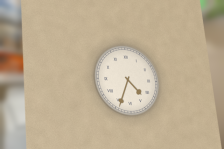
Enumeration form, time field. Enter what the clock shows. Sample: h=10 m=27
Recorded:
h=4 m=34
